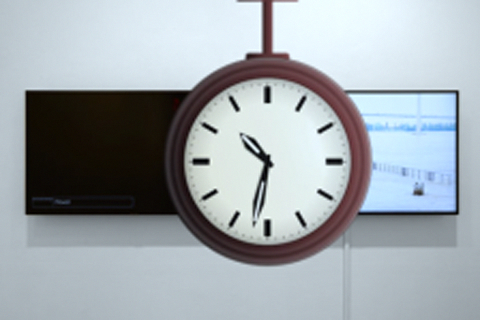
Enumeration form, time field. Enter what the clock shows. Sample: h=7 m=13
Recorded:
h=10 m=32
